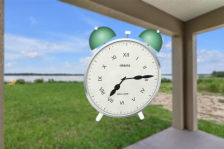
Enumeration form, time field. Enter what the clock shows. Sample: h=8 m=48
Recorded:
h=7 m=14
